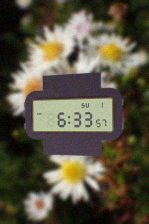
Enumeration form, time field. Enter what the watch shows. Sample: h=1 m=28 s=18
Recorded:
h=6 m=33 s=57
